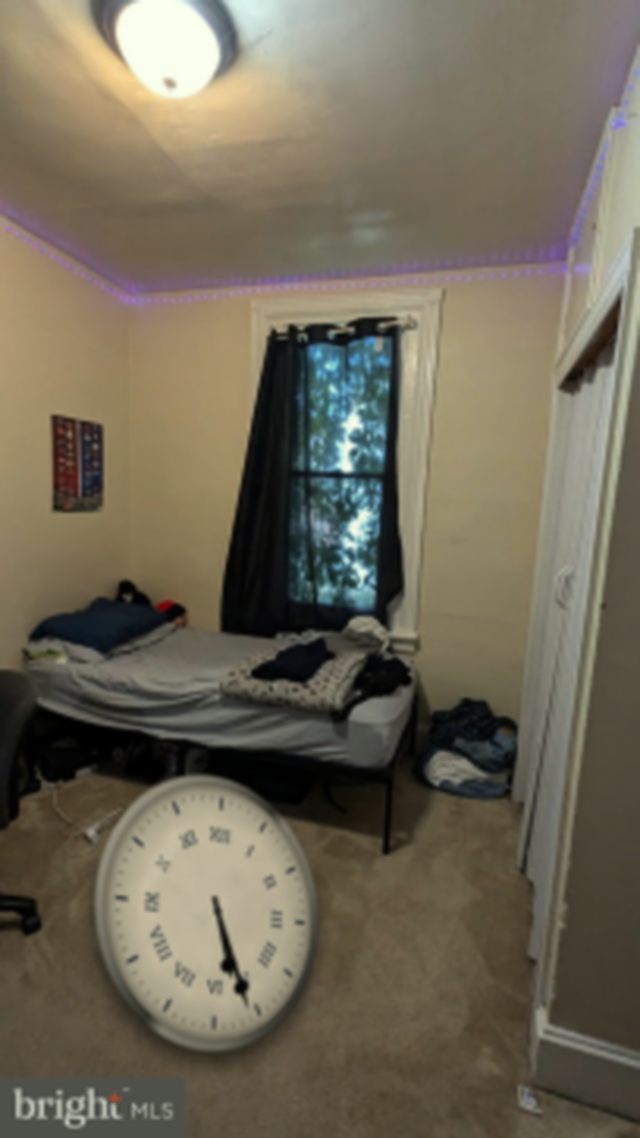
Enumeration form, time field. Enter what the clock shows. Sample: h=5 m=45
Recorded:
h=5 m=26
